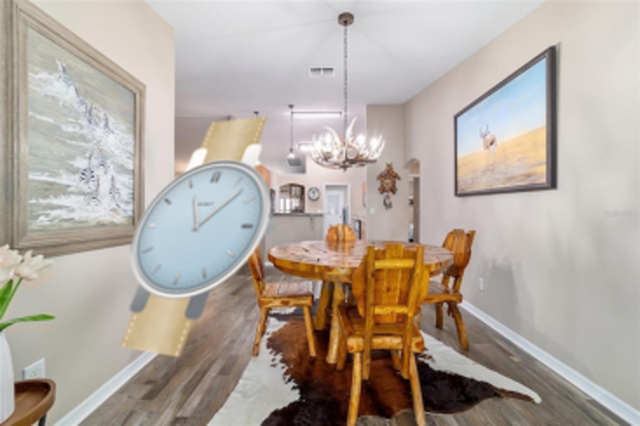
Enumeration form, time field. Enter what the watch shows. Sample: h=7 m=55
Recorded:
h=11 m=7
